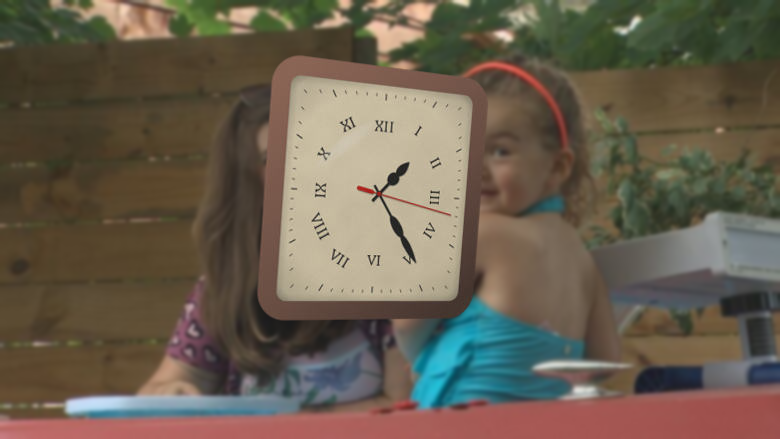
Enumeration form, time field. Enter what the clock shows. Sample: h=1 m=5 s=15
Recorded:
h=1 m=24 s=17
